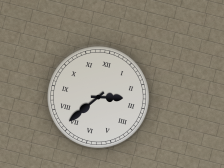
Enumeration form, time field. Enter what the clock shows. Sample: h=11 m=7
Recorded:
h=2 m=36
